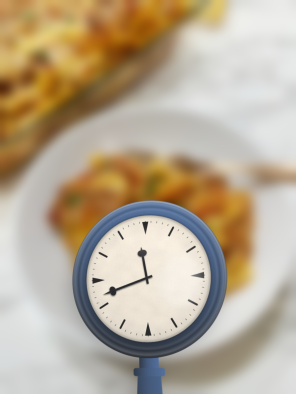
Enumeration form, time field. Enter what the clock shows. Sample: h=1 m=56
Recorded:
h=11 m=42
